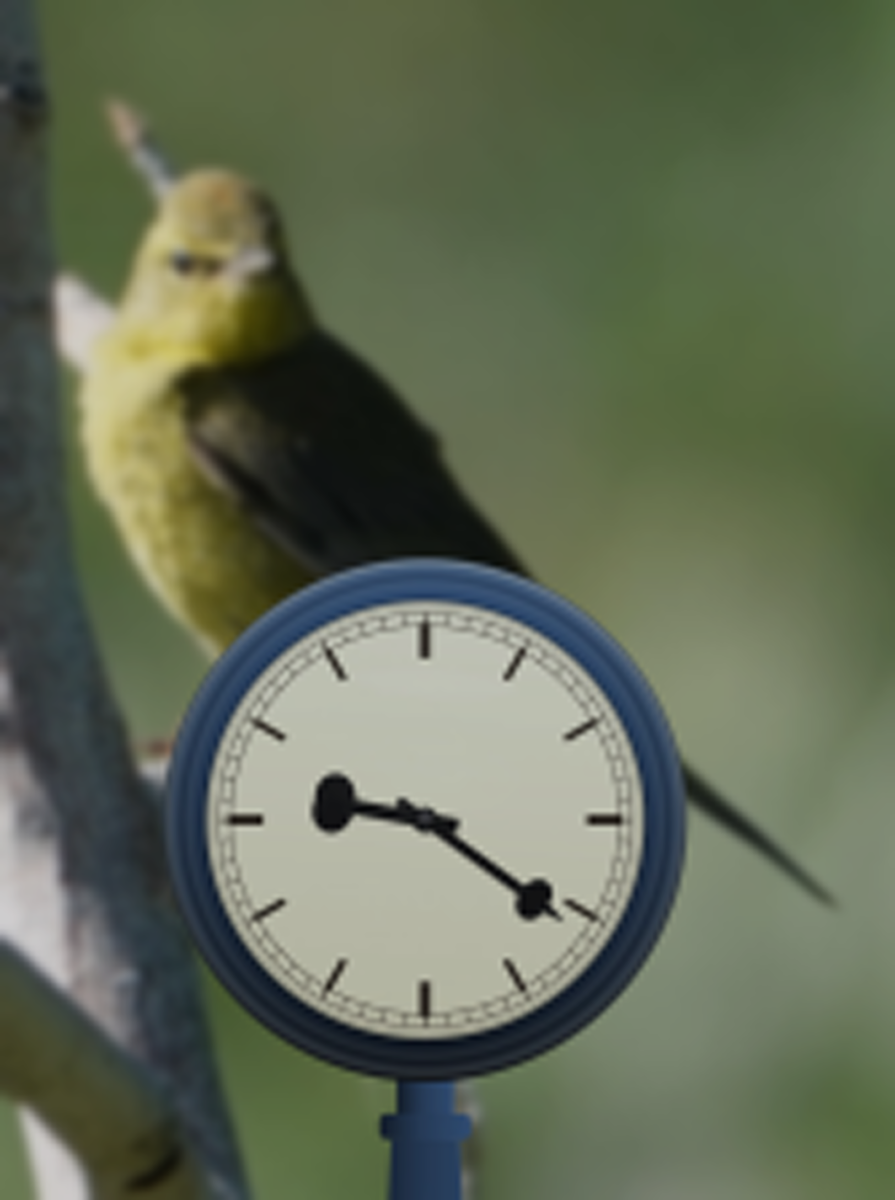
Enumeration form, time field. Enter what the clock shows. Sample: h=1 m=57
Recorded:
h=9 m=21
